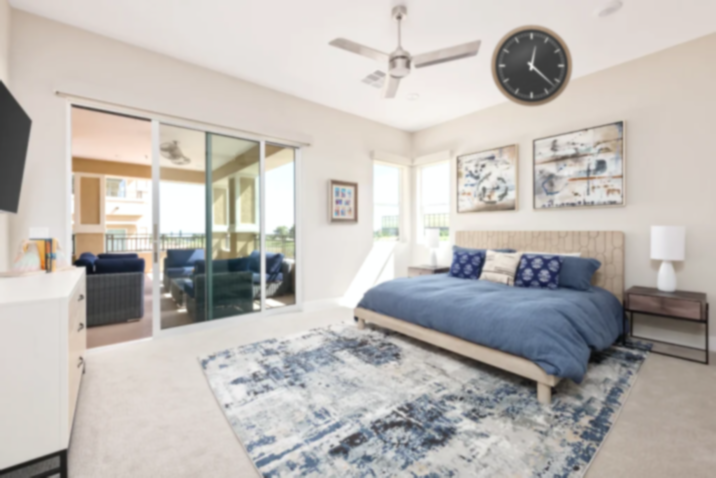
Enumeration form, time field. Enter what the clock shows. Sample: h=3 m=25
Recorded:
h=12 m=22
